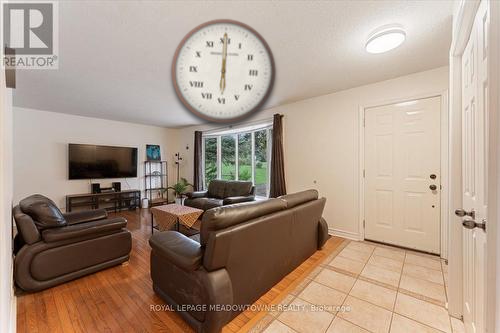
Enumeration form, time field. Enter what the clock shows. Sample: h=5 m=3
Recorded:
h=6 m=0
